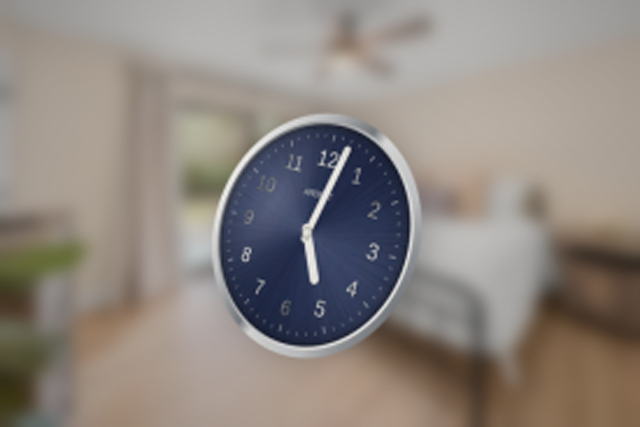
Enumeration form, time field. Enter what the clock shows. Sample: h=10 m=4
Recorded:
h=5 m=2
